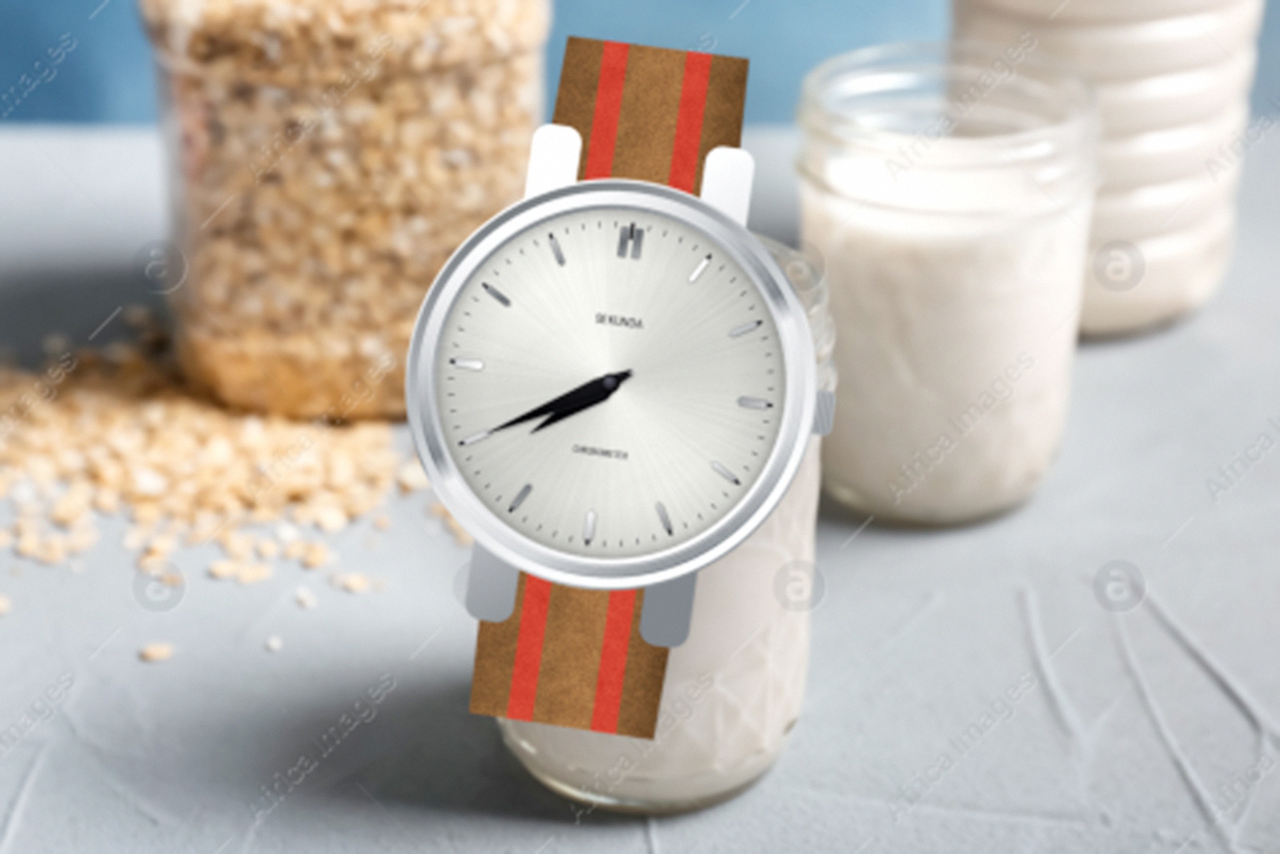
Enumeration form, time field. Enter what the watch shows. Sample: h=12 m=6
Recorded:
h=7 m=40
